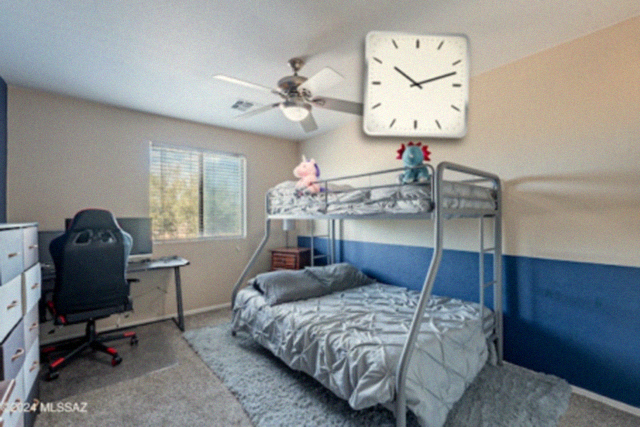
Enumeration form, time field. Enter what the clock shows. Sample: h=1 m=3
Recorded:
h=10 m=12
